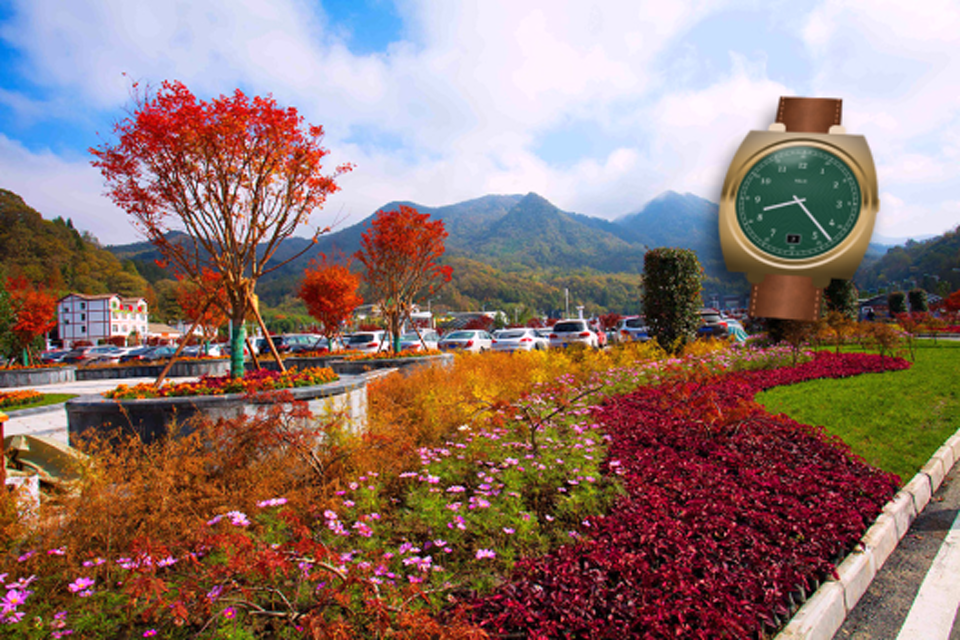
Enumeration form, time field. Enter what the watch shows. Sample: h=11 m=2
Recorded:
h=8 m=23
